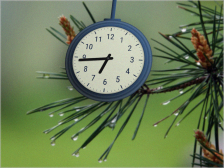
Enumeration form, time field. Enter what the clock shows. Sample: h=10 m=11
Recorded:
h=6 m=44
